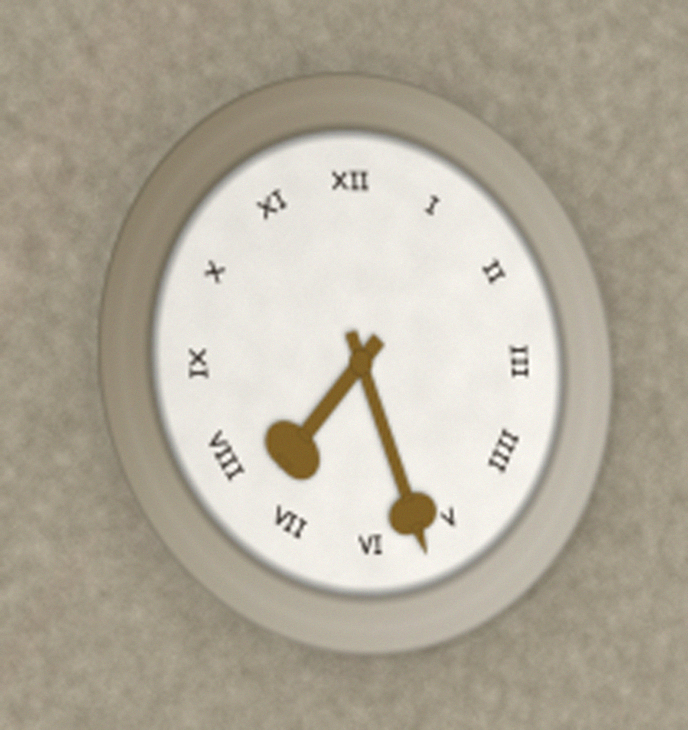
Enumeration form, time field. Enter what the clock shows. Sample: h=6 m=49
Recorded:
h=7 m=27
